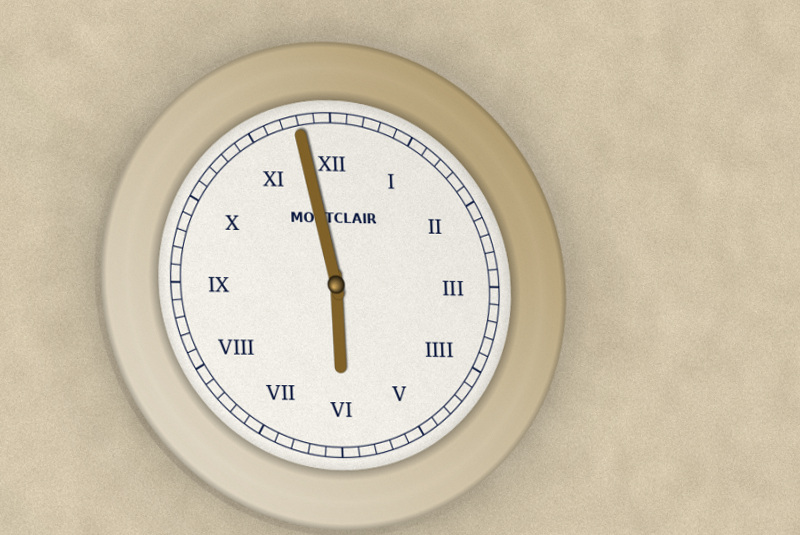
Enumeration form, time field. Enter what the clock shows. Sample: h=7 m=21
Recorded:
h=5 m=58
